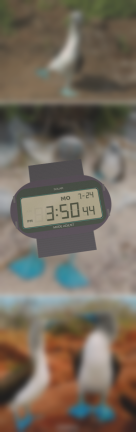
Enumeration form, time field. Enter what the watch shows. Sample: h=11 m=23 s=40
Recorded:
h=3 m=50 s=44
